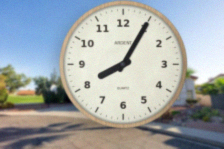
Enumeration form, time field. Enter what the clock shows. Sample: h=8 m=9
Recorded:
h=8 m=5
